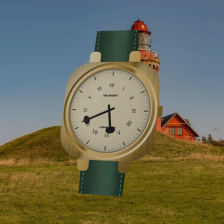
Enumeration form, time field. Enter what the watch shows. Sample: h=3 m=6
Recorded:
h=5 m=41
